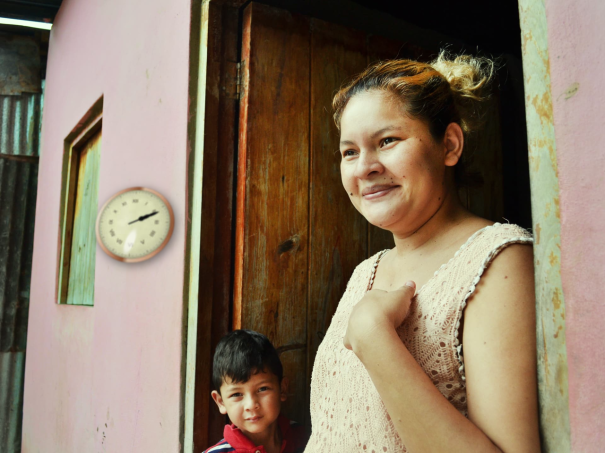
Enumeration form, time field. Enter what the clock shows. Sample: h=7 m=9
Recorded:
h=2 m=11
